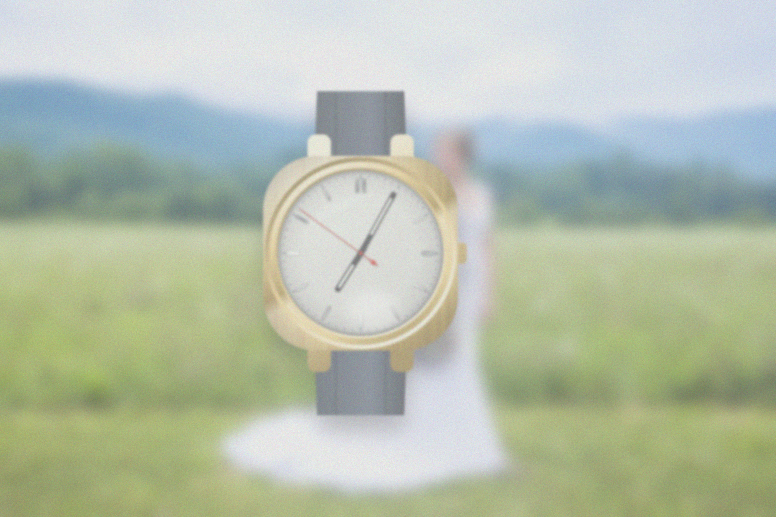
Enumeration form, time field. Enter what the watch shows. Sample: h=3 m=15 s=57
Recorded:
h=7 m=4 s=51
